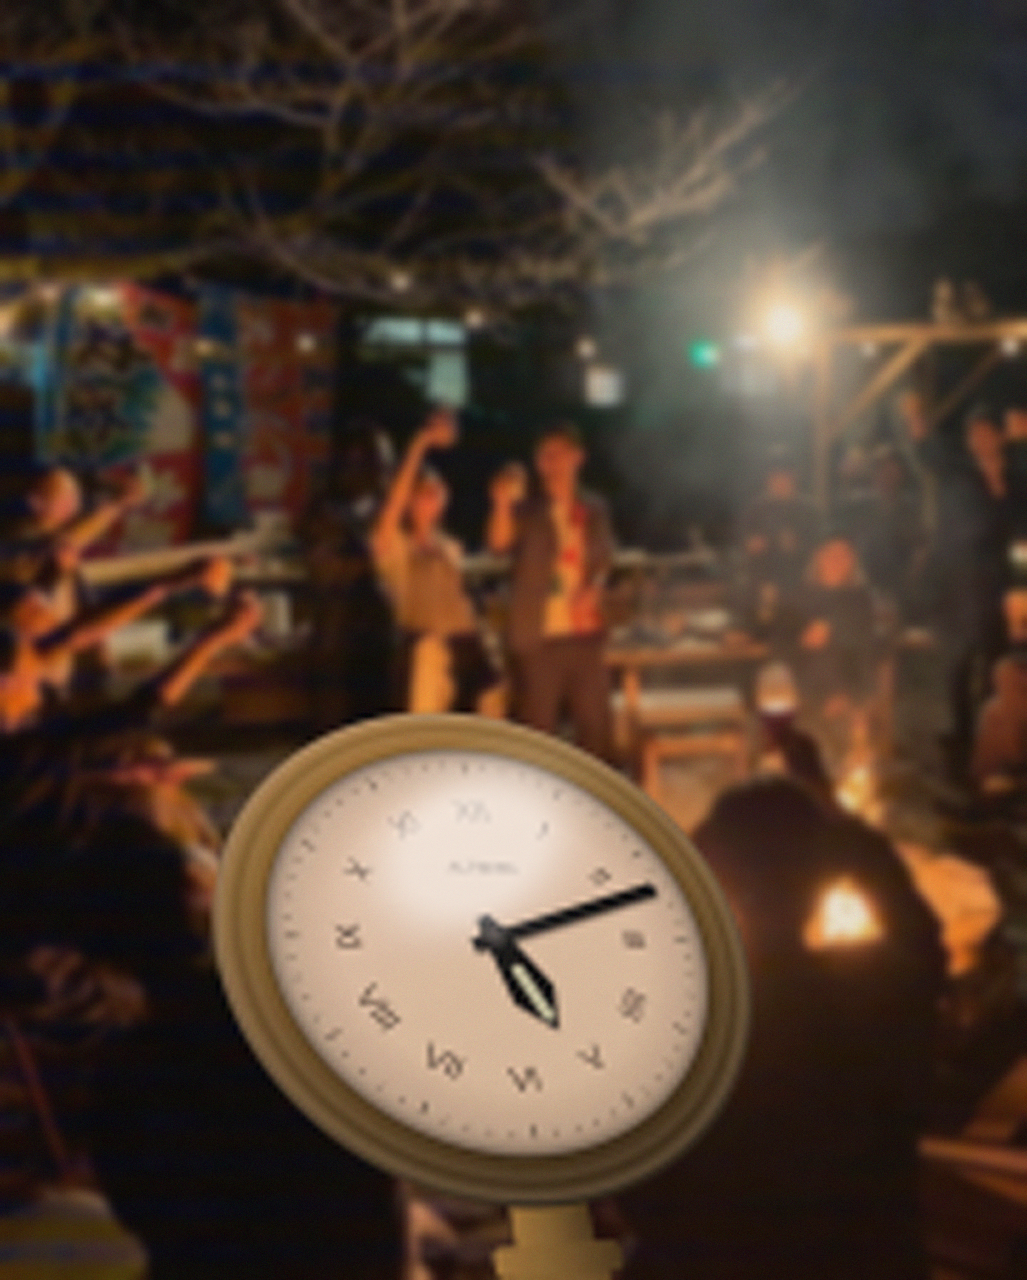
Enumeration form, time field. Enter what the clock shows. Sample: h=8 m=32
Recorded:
h=5 m=12
